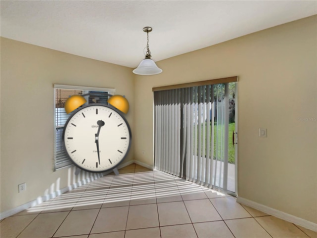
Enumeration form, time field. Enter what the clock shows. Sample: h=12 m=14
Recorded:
h=12 m=29
